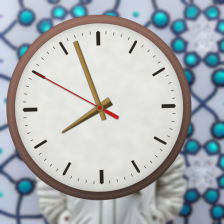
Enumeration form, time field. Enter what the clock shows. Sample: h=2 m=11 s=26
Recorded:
h=7 m=56 s=50
